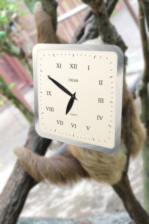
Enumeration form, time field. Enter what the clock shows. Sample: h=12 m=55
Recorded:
h=6 m=50
